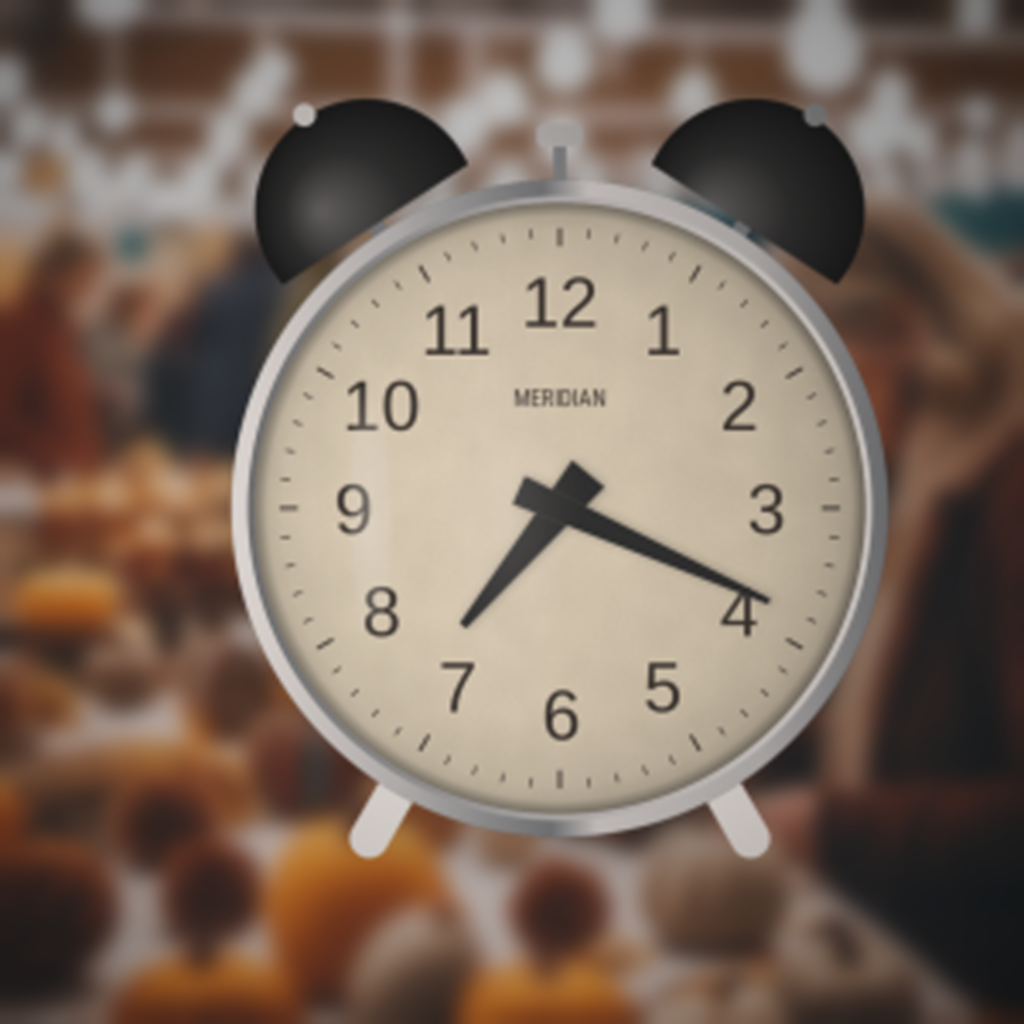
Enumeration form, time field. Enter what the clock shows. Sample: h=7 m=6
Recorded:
h=7 m=19
